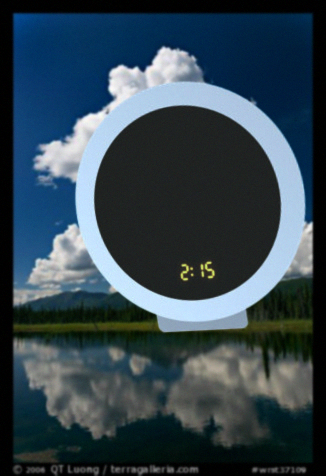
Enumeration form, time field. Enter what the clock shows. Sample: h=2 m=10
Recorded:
h=2 m=15
